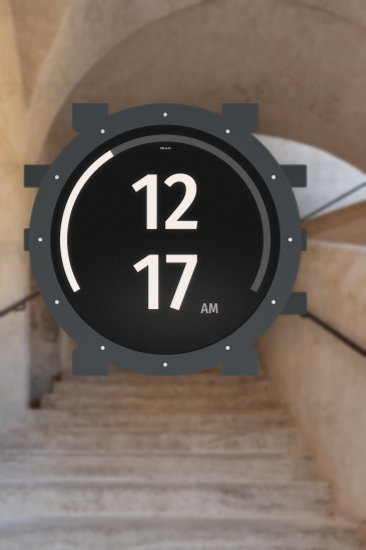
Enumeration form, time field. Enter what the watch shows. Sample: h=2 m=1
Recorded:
h=12 m=17
